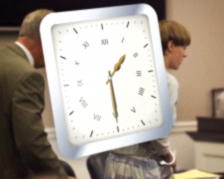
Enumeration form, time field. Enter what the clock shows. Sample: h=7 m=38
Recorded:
h=1 m=30
